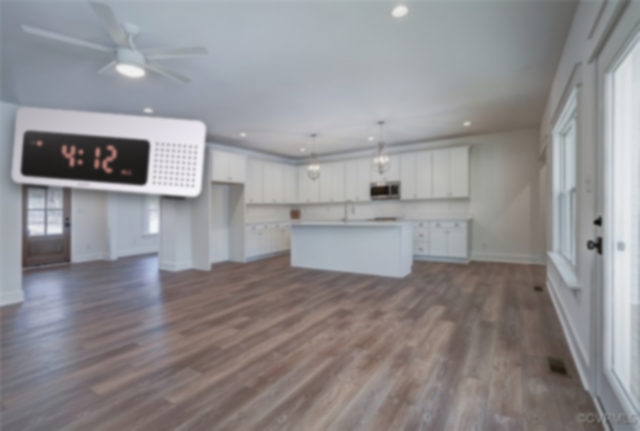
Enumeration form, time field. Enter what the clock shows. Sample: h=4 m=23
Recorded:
h=4 m=12
